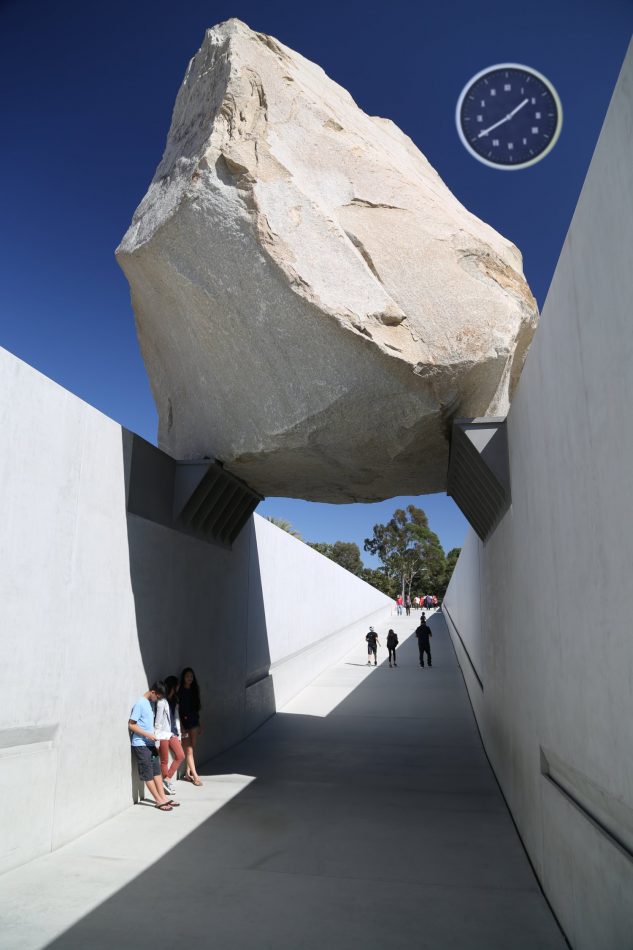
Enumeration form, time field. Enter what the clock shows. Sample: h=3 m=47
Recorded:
h=1 m=40
